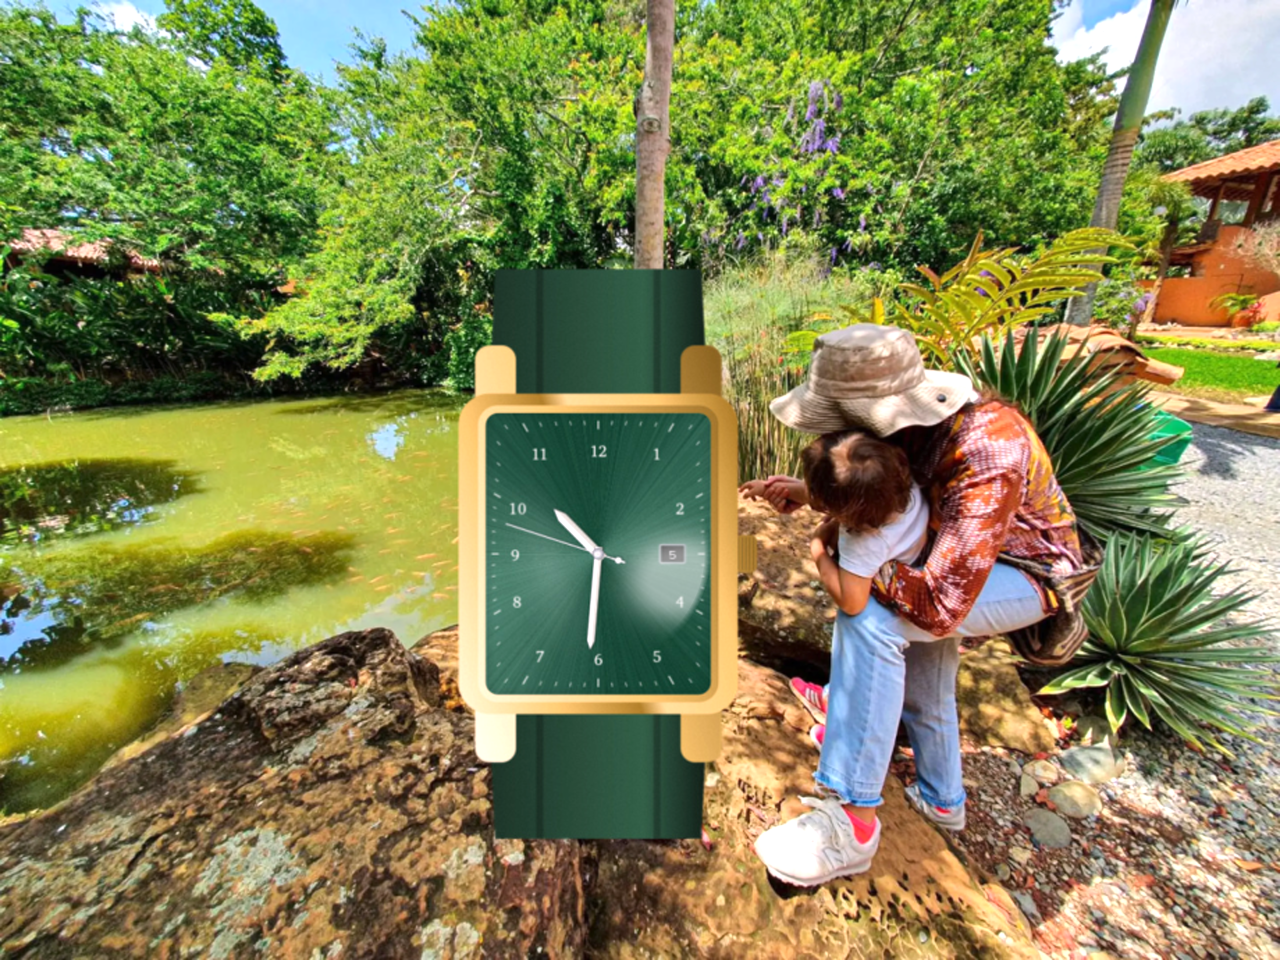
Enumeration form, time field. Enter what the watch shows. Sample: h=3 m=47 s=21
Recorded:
h=10 m=30 s=48
